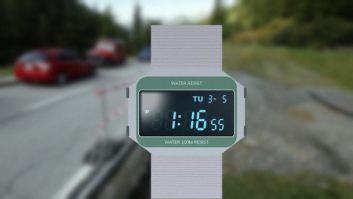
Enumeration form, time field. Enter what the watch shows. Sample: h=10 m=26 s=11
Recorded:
h=1 m=16 s=55
